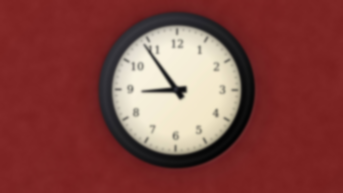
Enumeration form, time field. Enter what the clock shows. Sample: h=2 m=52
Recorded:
h=8 m=54
